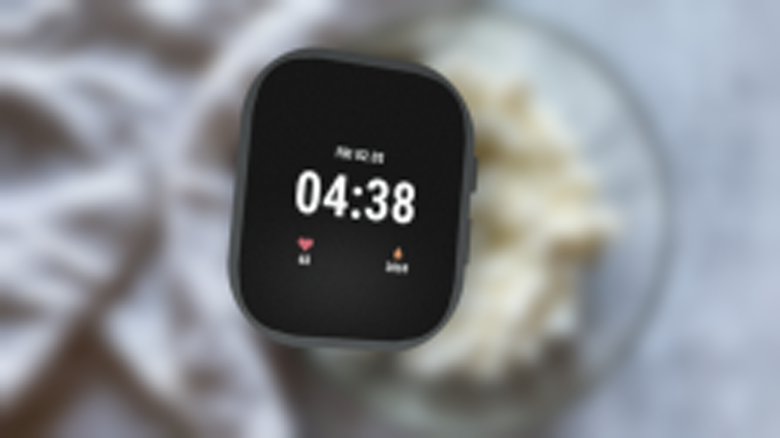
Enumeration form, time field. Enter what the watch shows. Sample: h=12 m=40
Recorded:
h=4 m=38
